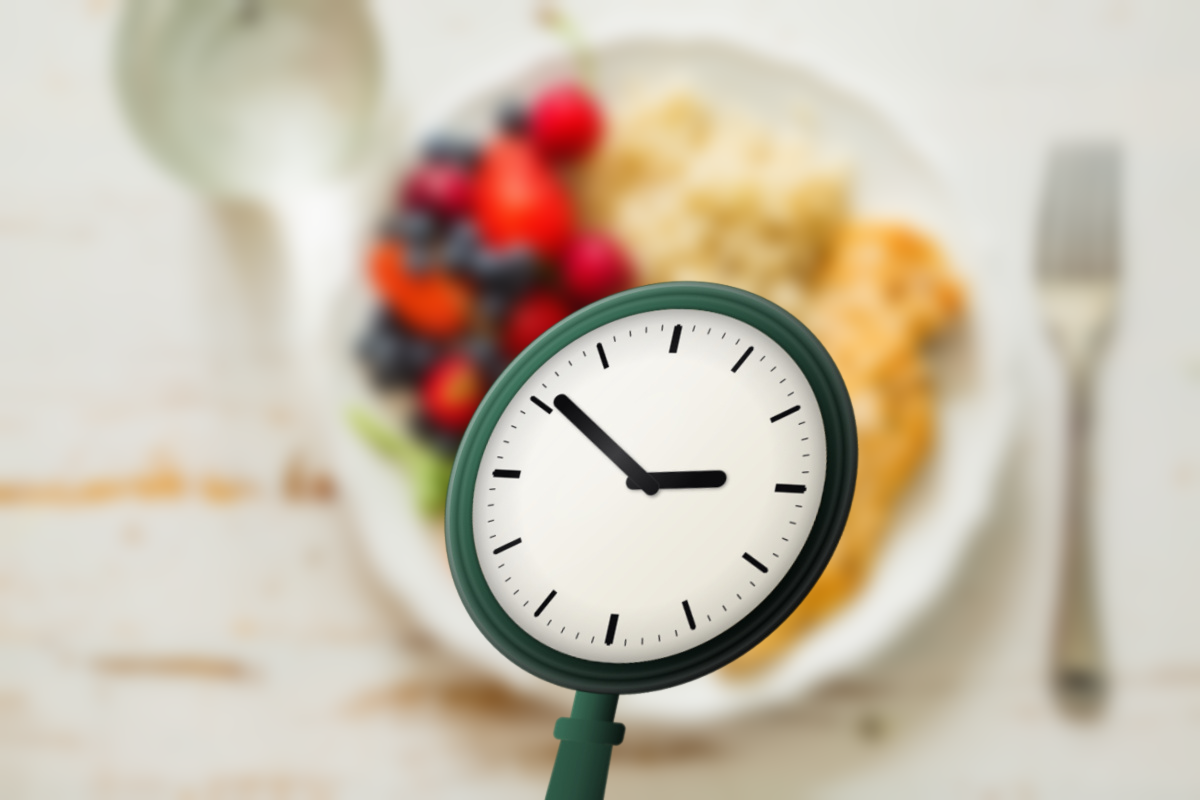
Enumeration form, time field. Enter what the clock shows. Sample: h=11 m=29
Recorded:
h=2 m=51
